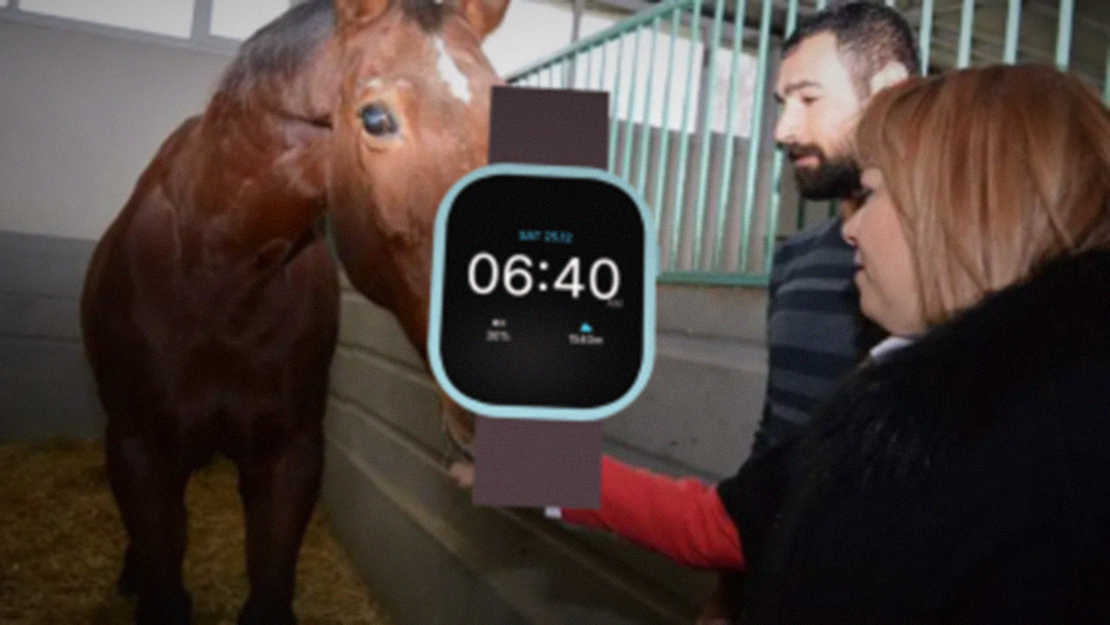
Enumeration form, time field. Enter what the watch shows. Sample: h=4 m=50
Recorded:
h=6 m=40
